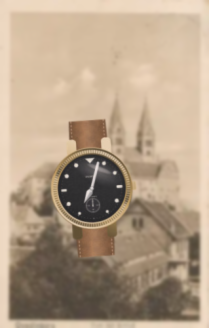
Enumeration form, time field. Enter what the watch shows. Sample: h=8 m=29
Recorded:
h=7 m=3
